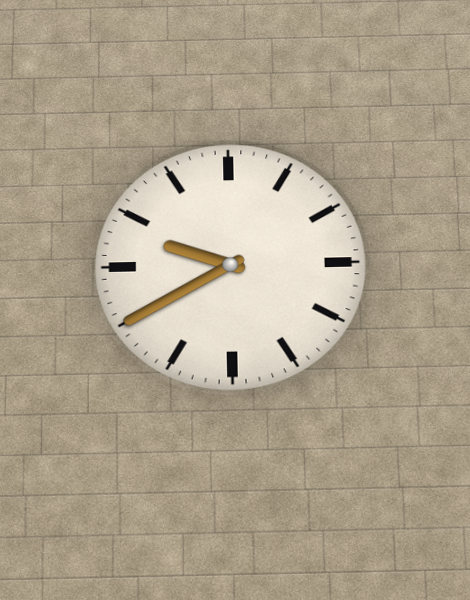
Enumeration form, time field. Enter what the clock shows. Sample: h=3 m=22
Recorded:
h=9 m=40
